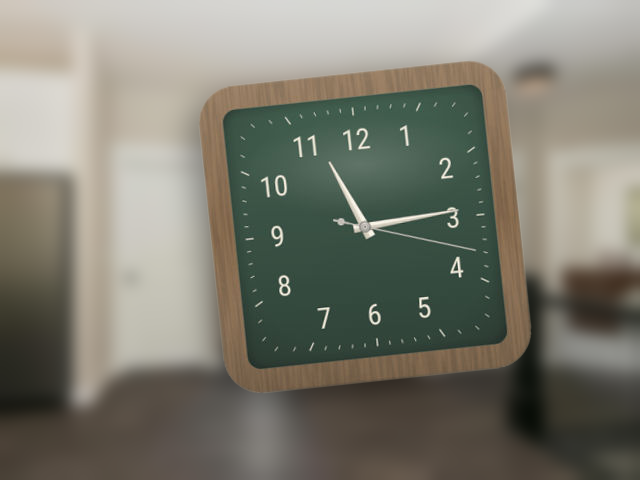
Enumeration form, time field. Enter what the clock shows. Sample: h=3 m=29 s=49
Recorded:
h=11 m=14 s=18
